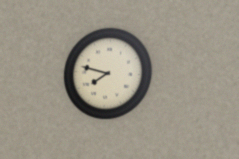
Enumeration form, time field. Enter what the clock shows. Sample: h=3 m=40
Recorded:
h=7 m=47
